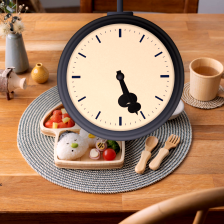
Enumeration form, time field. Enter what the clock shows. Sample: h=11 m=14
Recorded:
h=5 m=26
